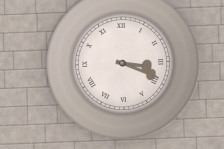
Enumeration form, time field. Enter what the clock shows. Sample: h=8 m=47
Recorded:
h=3 m=19
